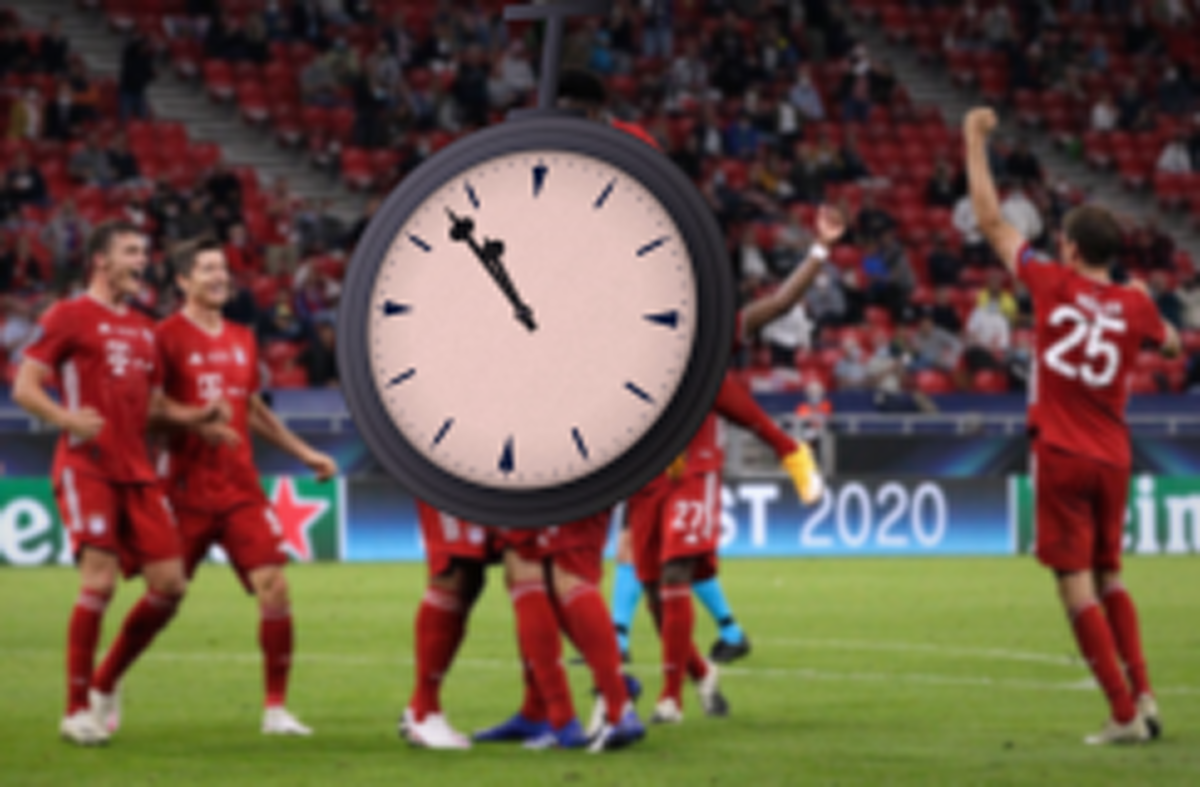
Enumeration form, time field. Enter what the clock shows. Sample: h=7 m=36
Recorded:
h=10 m=53
